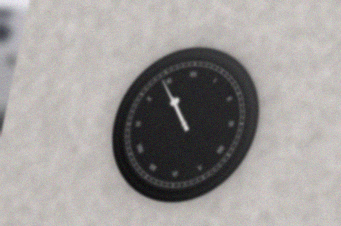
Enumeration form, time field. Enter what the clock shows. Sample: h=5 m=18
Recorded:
h=10 m=54
